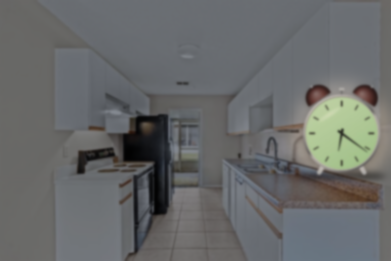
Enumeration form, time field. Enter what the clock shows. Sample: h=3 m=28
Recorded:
h=6 m=21
